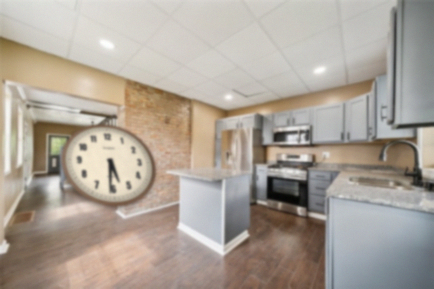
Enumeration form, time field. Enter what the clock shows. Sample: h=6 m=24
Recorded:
h=5 m=31
